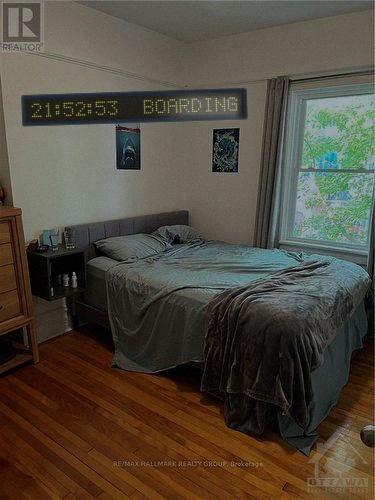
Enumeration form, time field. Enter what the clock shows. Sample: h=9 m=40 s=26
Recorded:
h=21 m=52 s=53
